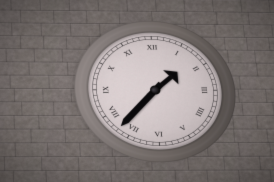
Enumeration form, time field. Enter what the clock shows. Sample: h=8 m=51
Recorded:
h=1 m=37
